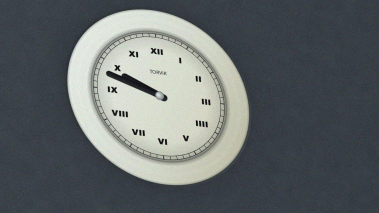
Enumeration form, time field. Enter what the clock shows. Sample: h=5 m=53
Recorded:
h=9 m=48
